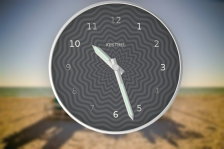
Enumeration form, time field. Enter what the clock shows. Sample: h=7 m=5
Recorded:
h=10 m=27
